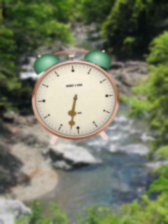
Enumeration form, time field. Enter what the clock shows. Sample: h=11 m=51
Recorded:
h=6 m=32
